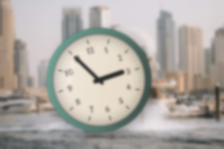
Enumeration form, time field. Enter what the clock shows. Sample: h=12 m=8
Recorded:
h=2 m=55
